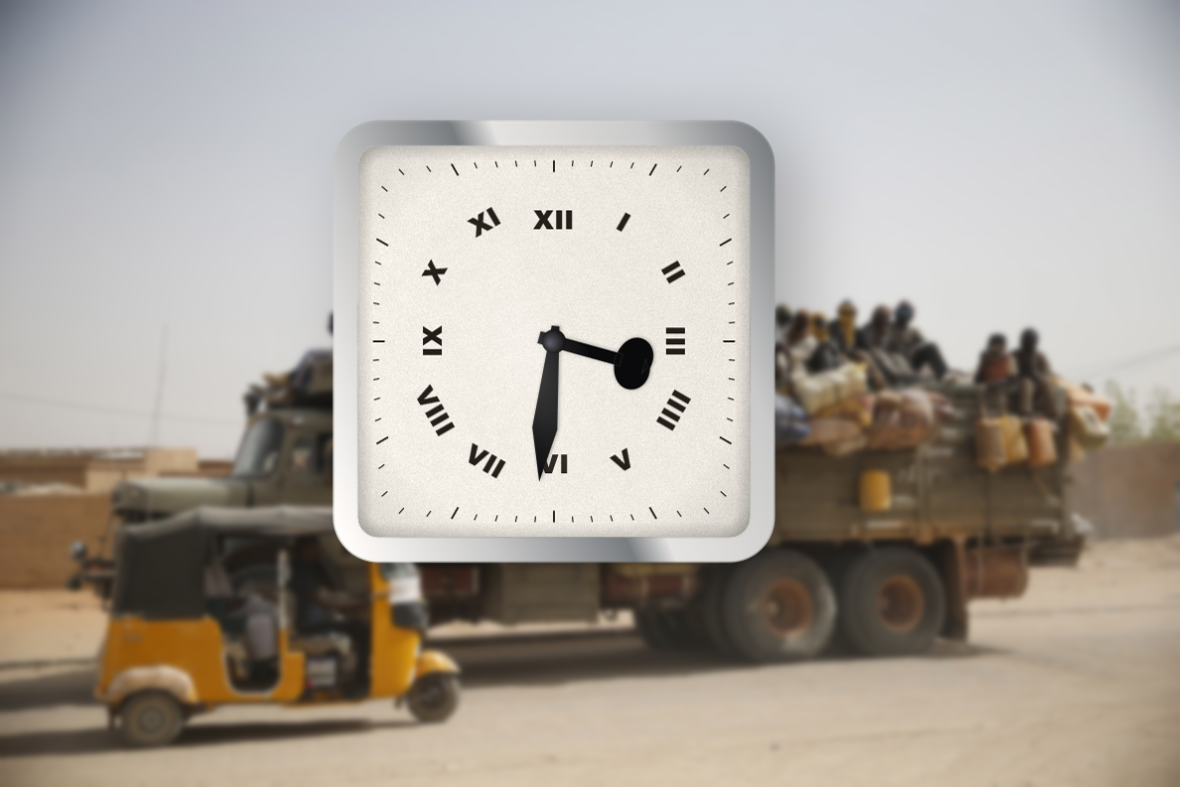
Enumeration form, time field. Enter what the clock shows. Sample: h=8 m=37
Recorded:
h=3 m=31
